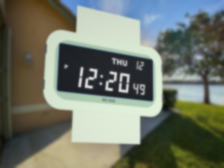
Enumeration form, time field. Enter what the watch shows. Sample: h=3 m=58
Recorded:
h=12 m=20
